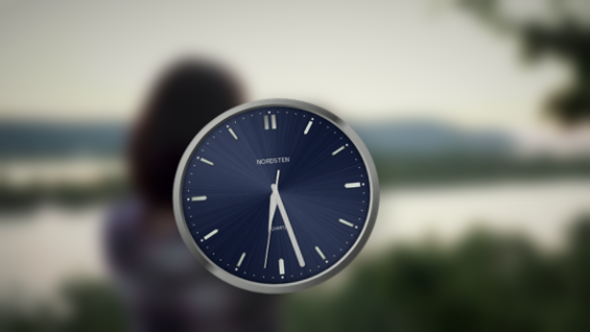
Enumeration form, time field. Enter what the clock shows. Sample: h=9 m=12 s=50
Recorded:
h=6 m=27 s=32
